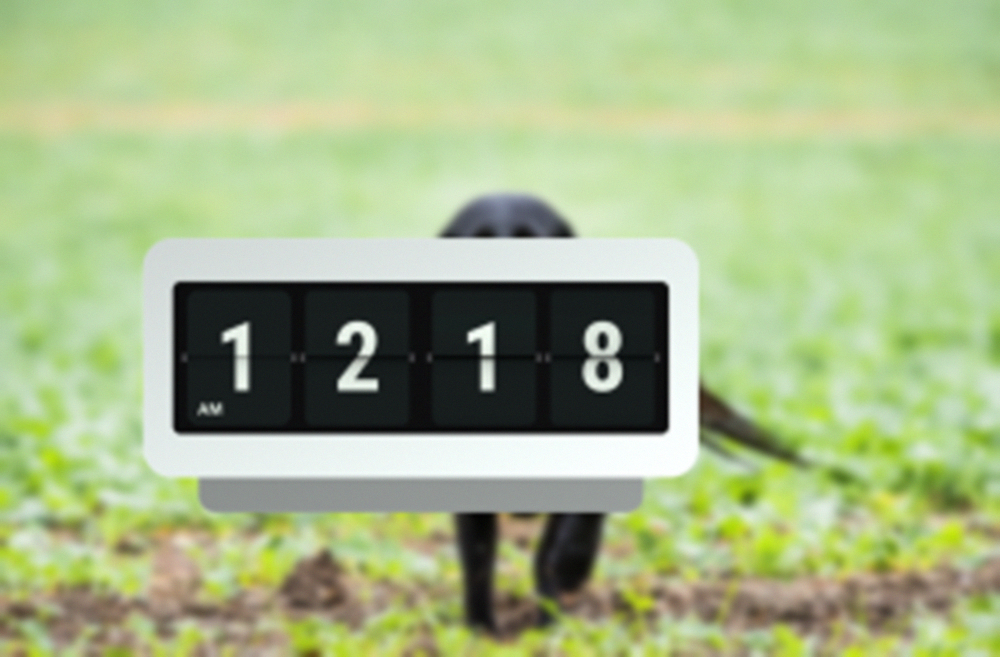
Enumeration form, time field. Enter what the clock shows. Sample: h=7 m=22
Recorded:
h=12 m=18
